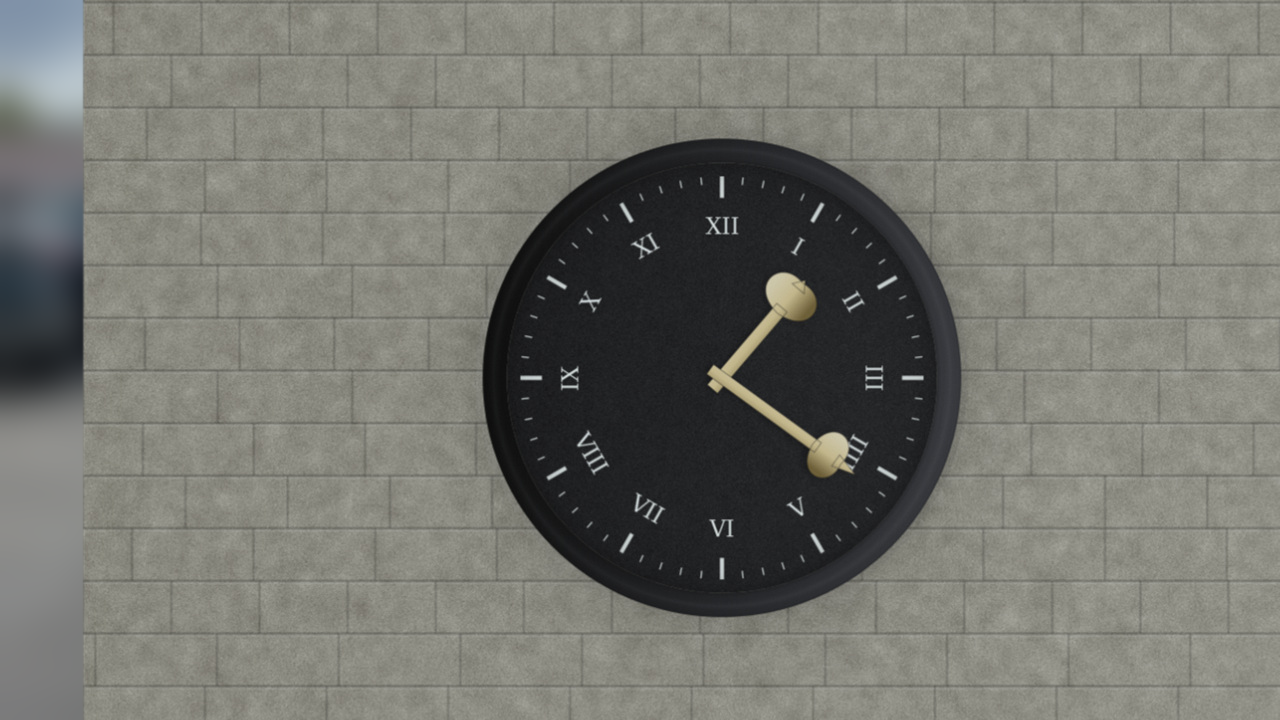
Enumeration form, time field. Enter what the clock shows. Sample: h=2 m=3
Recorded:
h=1 m=21
